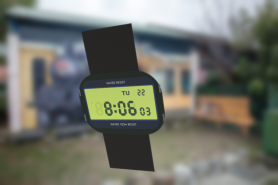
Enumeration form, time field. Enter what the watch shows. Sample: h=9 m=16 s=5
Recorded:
h=8 m=6 s=3
